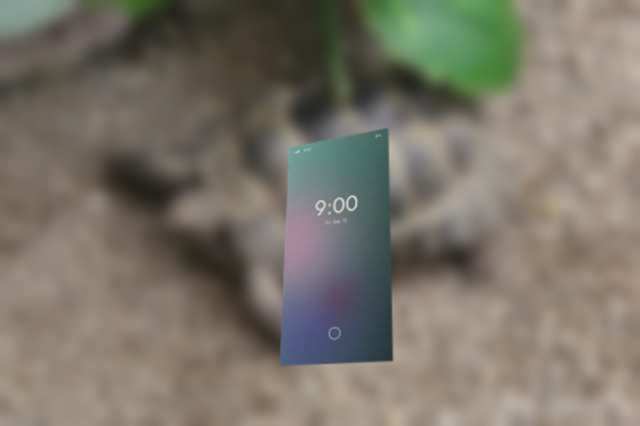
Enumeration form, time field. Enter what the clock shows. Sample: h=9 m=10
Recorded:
h=9 m=0
